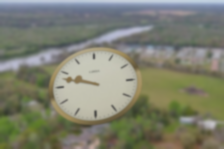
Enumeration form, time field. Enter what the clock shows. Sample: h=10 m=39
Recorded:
h=9 m=48
